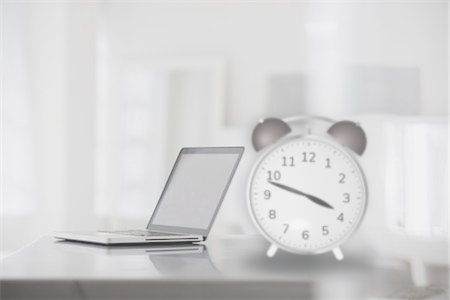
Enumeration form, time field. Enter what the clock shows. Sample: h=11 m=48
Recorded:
h=3 m=48
